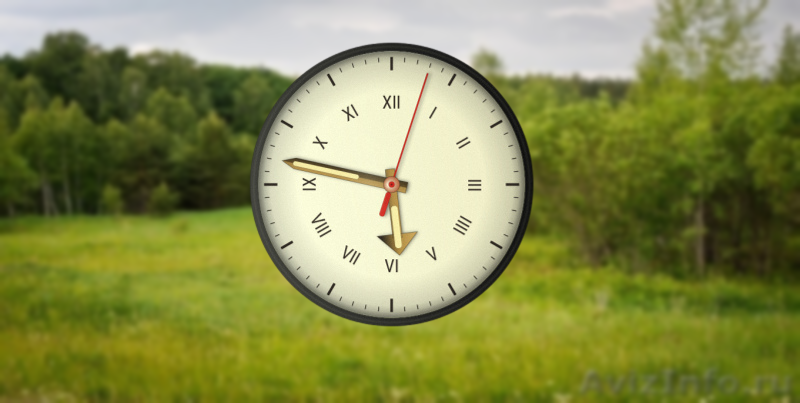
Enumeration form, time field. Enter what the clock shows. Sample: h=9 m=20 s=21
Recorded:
h=5 m=47 s=3
